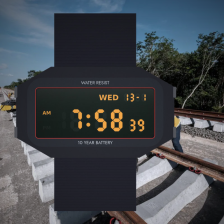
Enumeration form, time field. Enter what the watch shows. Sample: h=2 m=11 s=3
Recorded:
h=7 m=58 s=39
